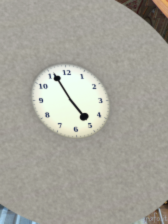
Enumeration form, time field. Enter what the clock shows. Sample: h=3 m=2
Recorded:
h=4 m=56
